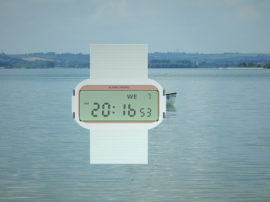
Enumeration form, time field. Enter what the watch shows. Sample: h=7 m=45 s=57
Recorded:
h=20 m=16 s=53
